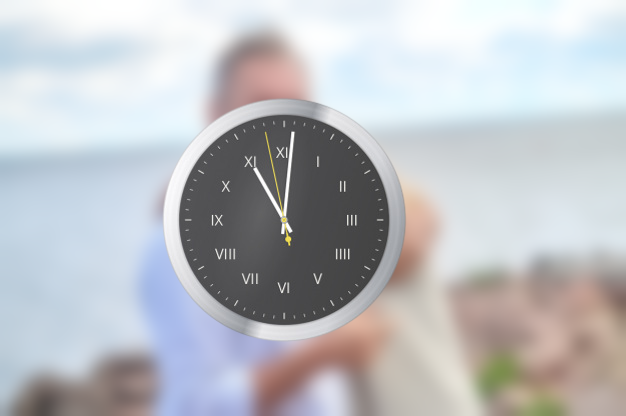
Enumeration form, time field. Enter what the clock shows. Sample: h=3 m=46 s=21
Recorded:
h=11 m=0 s=58
